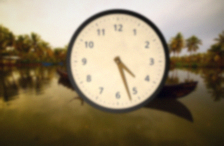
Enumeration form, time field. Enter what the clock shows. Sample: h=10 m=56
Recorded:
h=4 m=27
